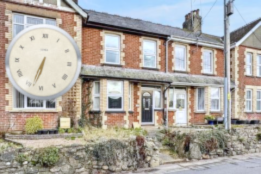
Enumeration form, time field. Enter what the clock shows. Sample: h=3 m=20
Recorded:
h=6 m=33
